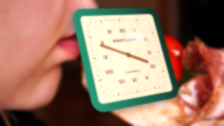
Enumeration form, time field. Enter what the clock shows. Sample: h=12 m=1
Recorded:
h=3 m=49
